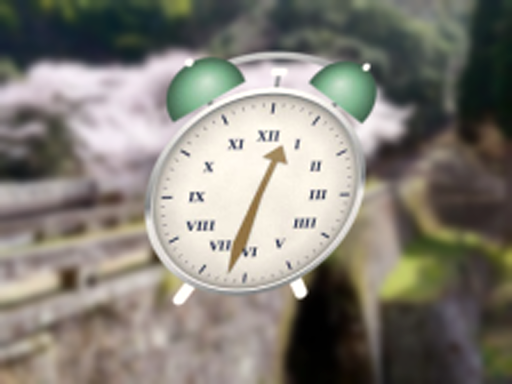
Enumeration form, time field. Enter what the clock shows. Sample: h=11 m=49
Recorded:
h=12 m=32
